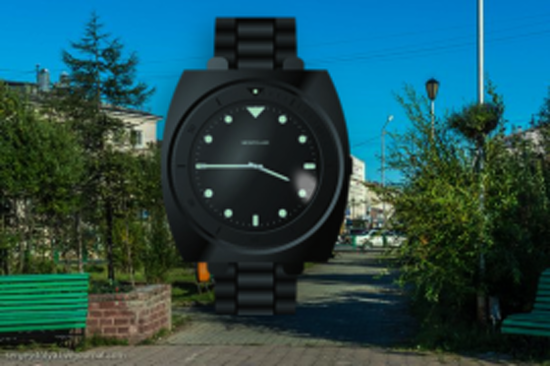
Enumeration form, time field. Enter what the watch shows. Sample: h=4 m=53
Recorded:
h=3 m=45
